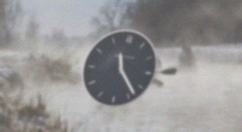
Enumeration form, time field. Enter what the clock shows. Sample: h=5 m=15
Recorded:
h=11 m=23
